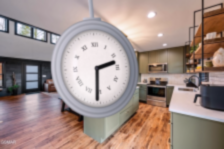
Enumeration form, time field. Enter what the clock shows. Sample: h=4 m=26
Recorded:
h=2 m=31
